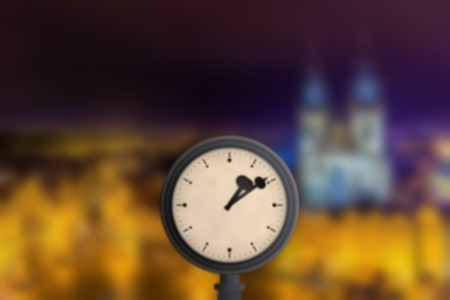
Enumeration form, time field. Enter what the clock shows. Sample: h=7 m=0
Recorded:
h=1 m=9
